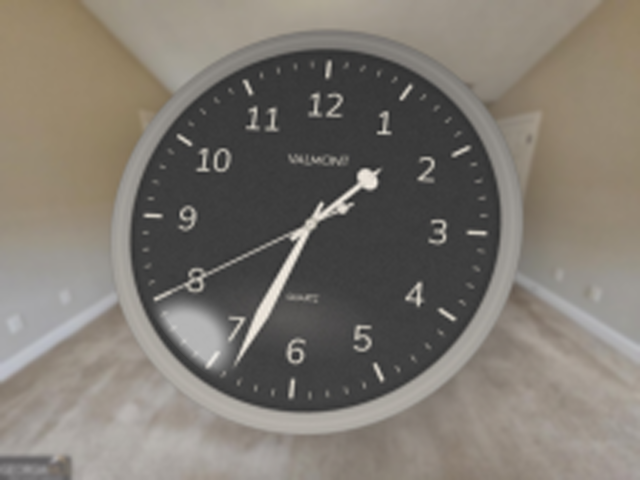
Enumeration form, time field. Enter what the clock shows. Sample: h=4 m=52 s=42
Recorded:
h=1 m=33 s=40
